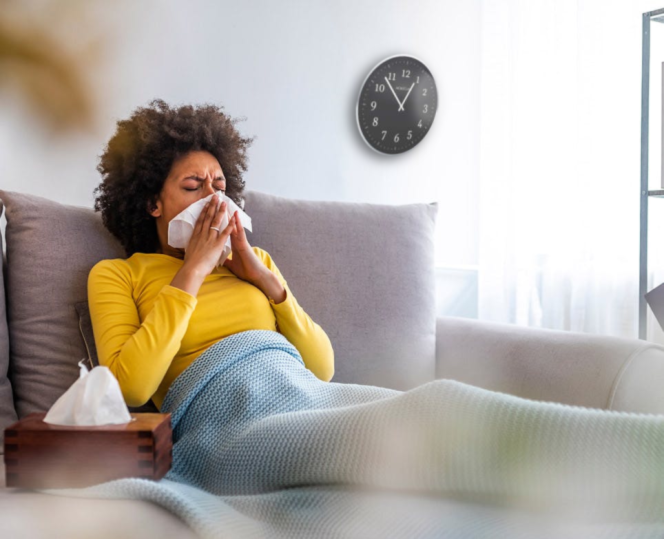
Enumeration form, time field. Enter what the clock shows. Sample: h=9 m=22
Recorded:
h=12 m=53
